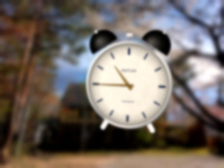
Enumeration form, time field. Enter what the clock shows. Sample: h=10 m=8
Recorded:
h=10 m=45
